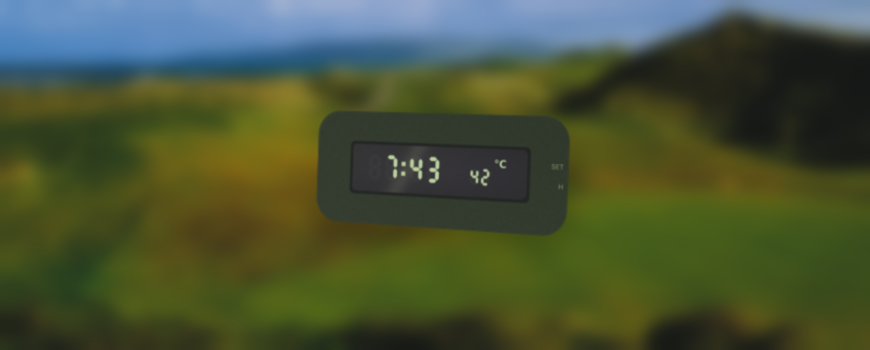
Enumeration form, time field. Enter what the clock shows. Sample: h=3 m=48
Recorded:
h=7 m=43
